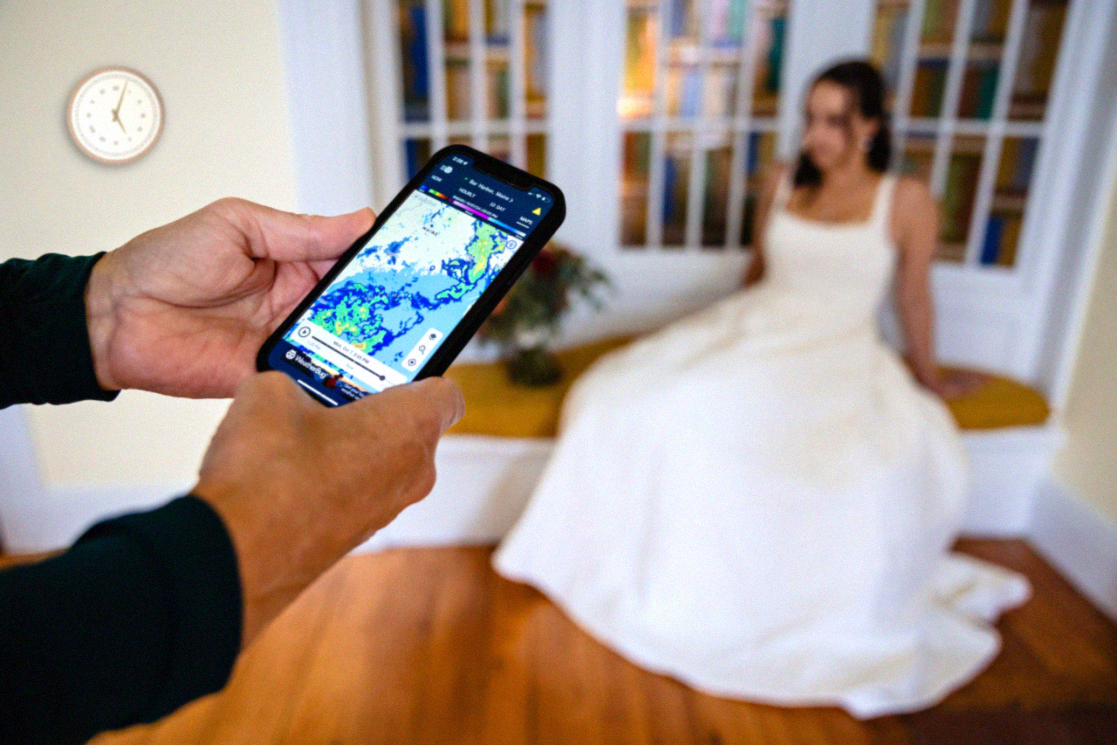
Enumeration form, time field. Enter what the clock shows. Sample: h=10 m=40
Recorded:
h=5 m=3
